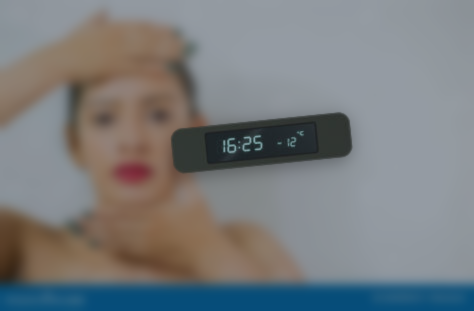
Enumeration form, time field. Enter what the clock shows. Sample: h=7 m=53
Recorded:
h=16 m=25
